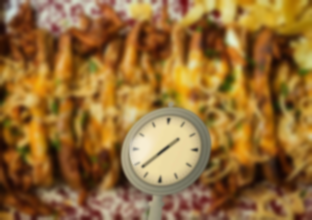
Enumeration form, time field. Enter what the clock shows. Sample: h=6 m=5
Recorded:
h=1 m=38
